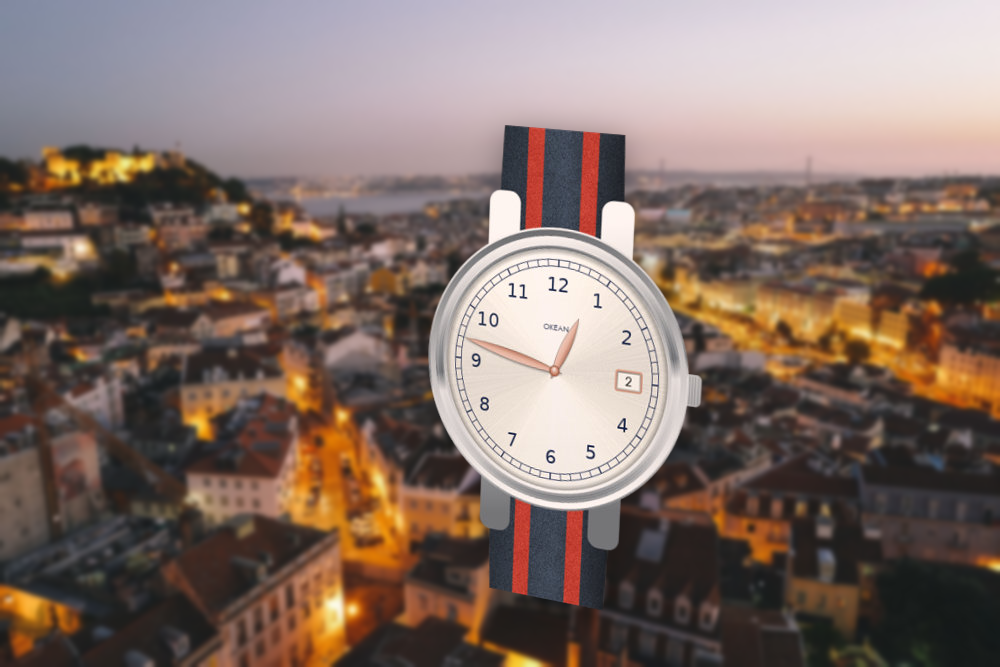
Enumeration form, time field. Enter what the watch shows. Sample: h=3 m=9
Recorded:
h=12 m=47
